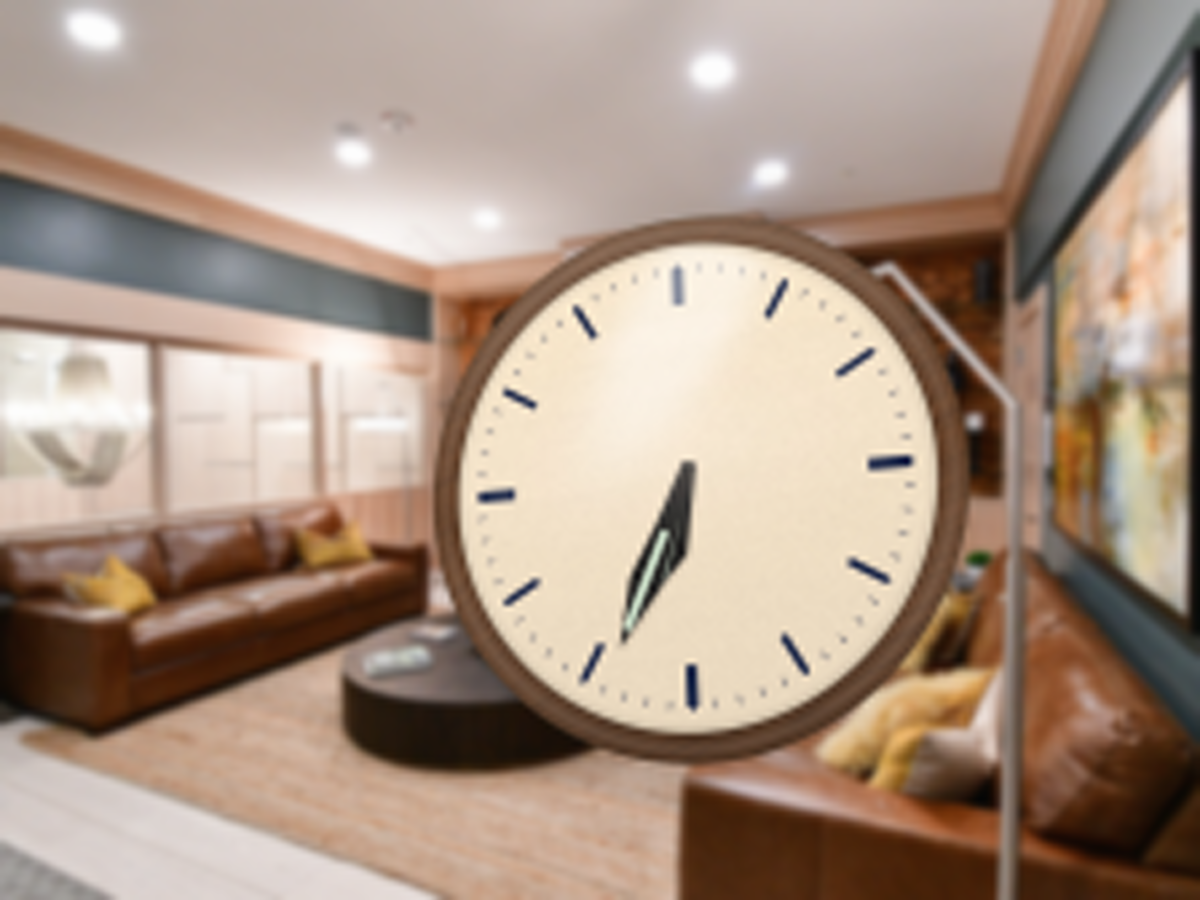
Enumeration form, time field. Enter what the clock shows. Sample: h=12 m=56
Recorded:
h=6 m=34
